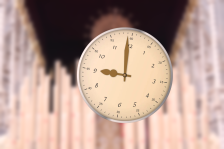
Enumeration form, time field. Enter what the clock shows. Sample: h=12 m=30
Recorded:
h=8 m=59
